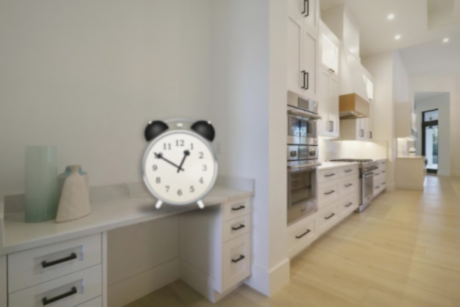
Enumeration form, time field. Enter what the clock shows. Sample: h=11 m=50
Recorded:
h=12 m=50
